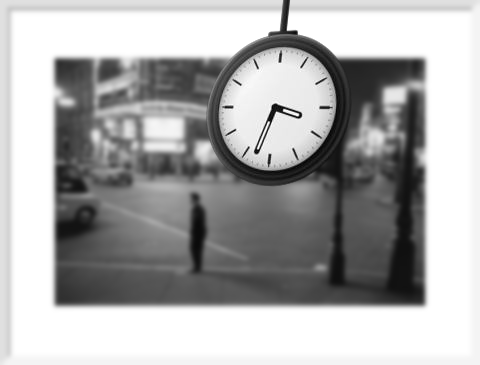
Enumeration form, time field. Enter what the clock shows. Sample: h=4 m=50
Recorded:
h=3 m=33
